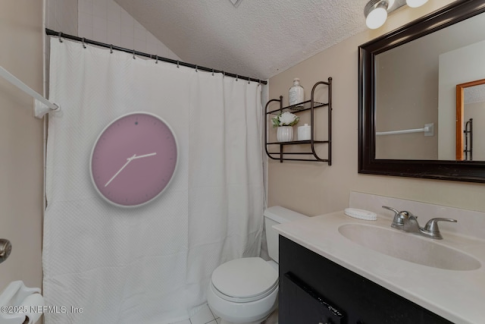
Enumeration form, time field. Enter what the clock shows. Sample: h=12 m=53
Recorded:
h=2 m=37
